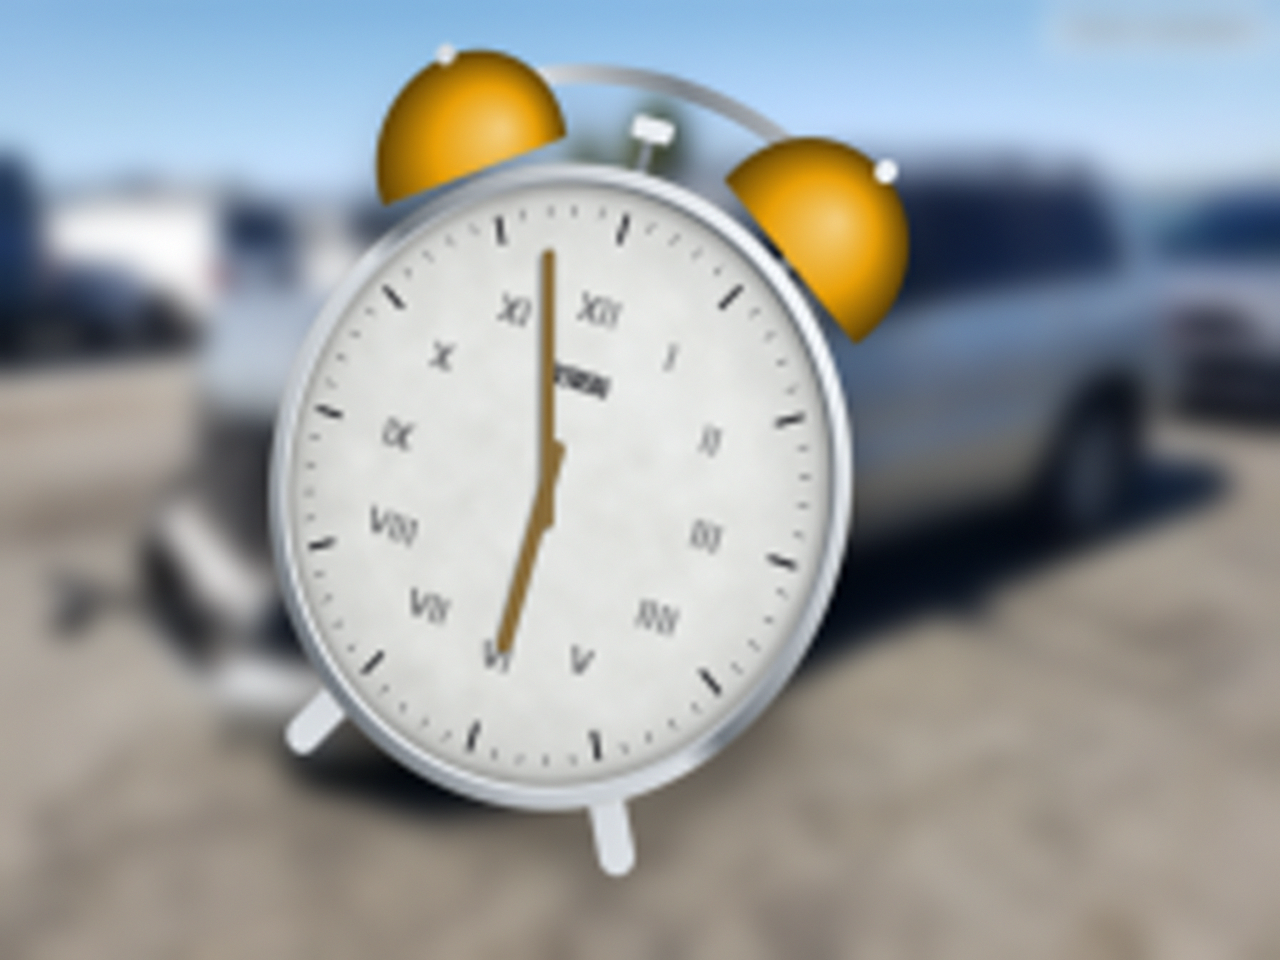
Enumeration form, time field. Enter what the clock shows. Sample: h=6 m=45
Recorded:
h=5 m=57
